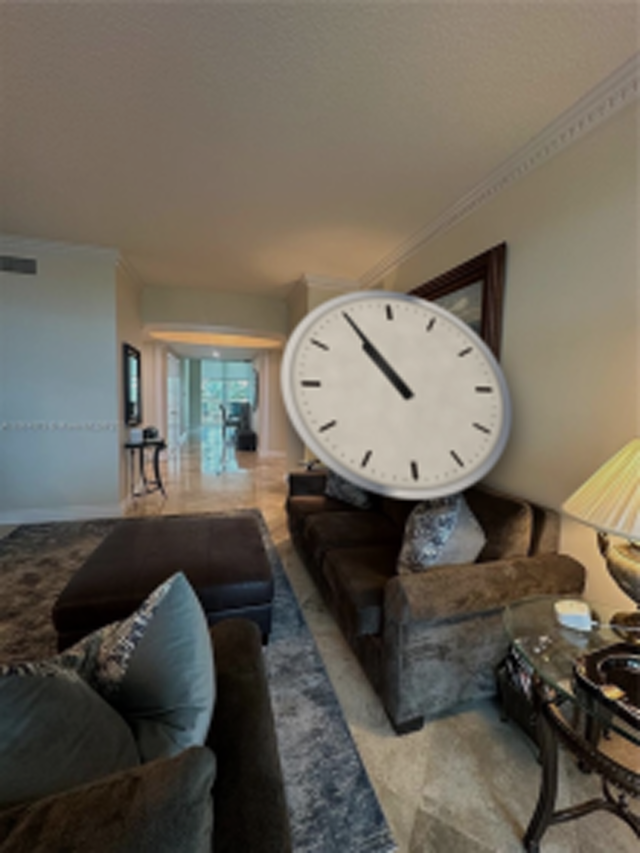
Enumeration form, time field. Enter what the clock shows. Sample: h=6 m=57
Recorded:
h=10 m=55
